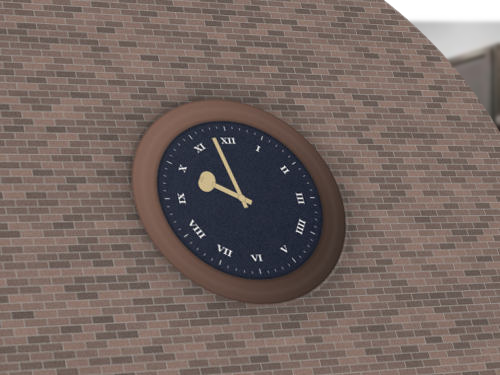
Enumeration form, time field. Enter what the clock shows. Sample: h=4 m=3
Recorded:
h=9 m=58
